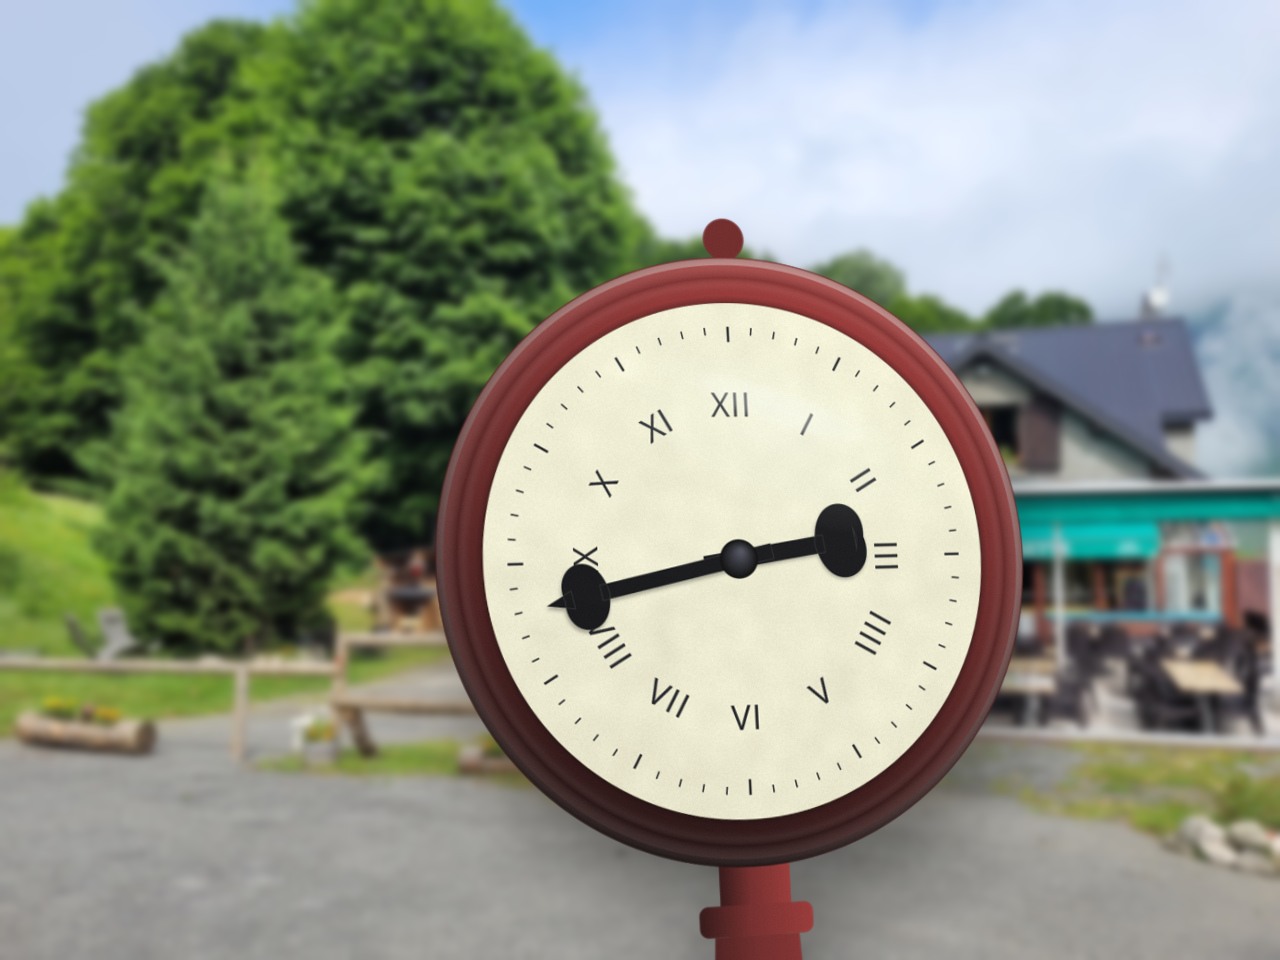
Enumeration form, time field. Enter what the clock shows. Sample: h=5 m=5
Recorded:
h=2 m=43
